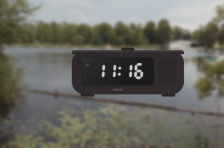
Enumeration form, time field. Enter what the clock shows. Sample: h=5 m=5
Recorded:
h=11 m=16
